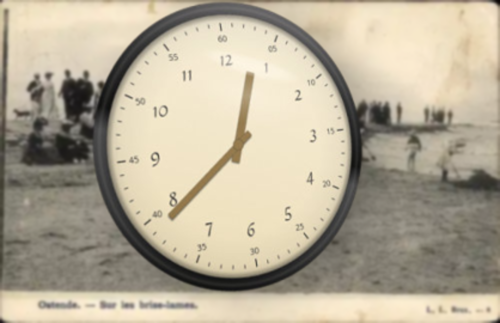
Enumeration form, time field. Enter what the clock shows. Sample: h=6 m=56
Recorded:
h=12 m=39
